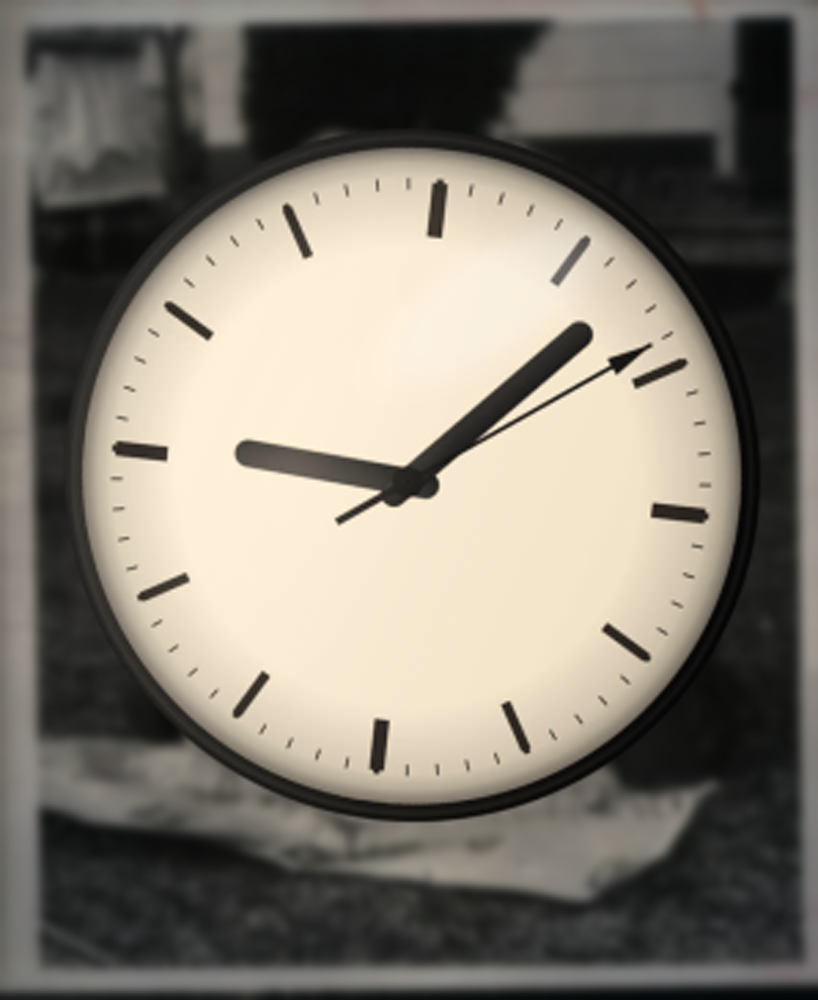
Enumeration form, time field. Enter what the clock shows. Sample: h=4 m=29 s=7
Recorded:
h=9 m=7 s=9
